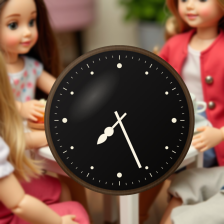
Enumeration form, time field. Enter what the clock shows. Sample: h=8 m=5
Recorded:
h=7 m=26
